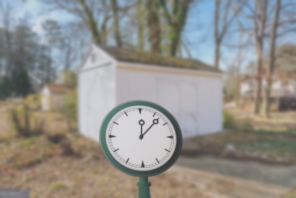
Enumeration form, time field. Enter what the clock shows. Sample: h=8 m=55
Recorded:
h=12 m=7
